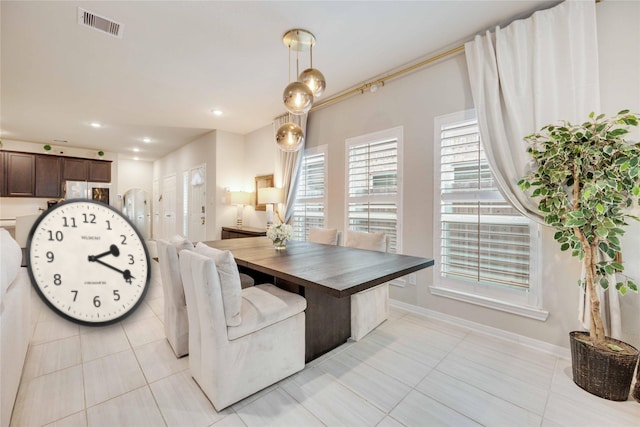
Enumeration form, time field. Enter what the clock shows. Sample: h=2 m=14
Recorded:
h=2 m=19
